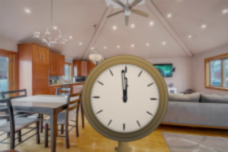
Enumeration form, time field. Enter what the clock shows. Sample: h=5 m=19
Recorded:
h=11 m=59
